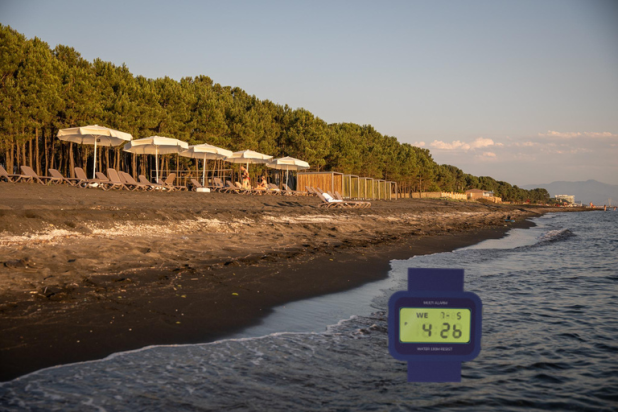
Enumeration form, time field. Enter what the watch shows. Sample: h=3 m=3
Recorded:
h=4 m=26
